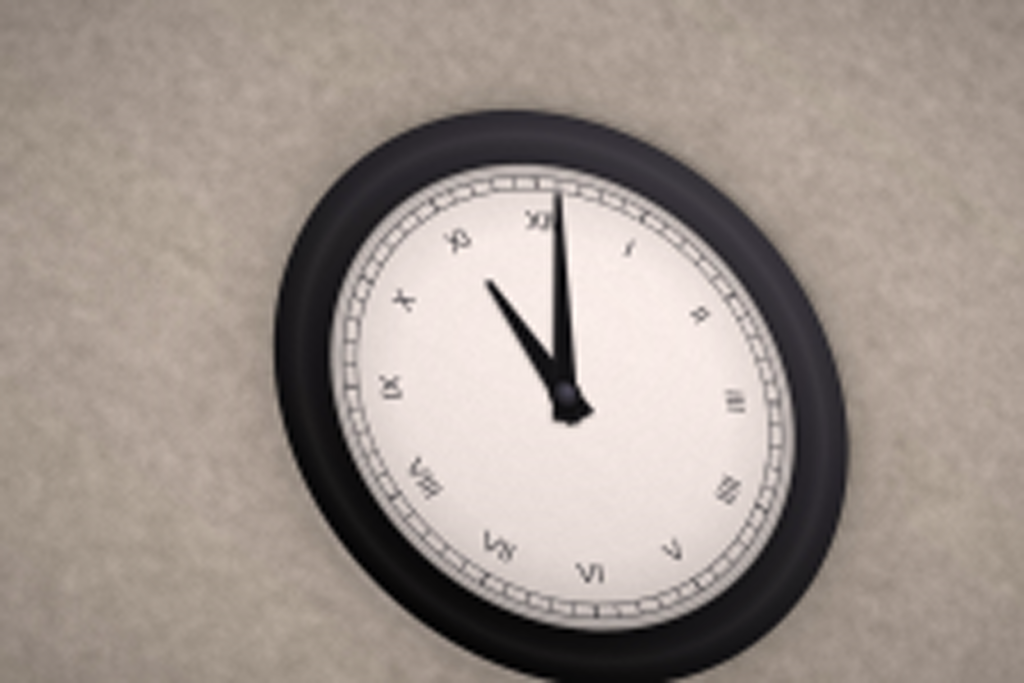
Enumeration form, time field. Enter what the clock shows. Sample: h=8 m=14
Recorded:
h=11 m=1
